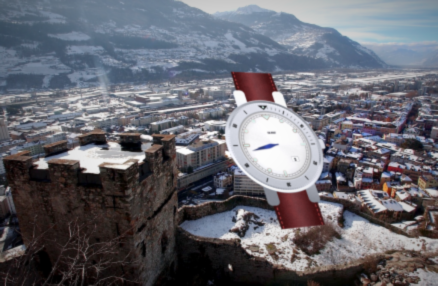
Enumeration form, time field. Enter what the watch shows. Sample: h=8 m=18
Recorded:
h=8 m=43
